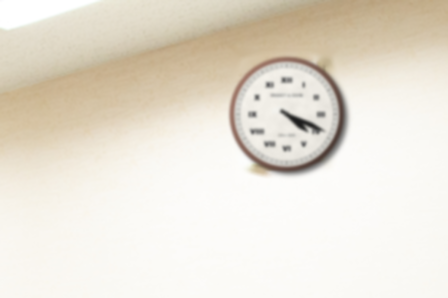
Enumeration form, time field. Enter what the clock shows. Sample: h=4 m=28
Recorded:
h=4 m=19
